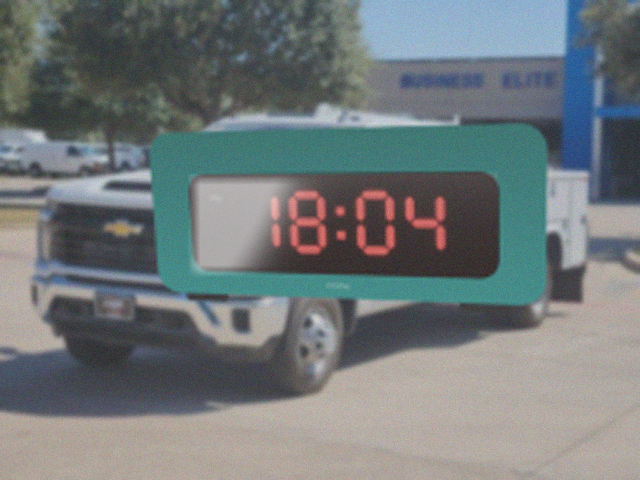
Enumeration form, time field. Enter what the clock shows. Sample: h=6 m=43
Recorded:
h=18 m=4
